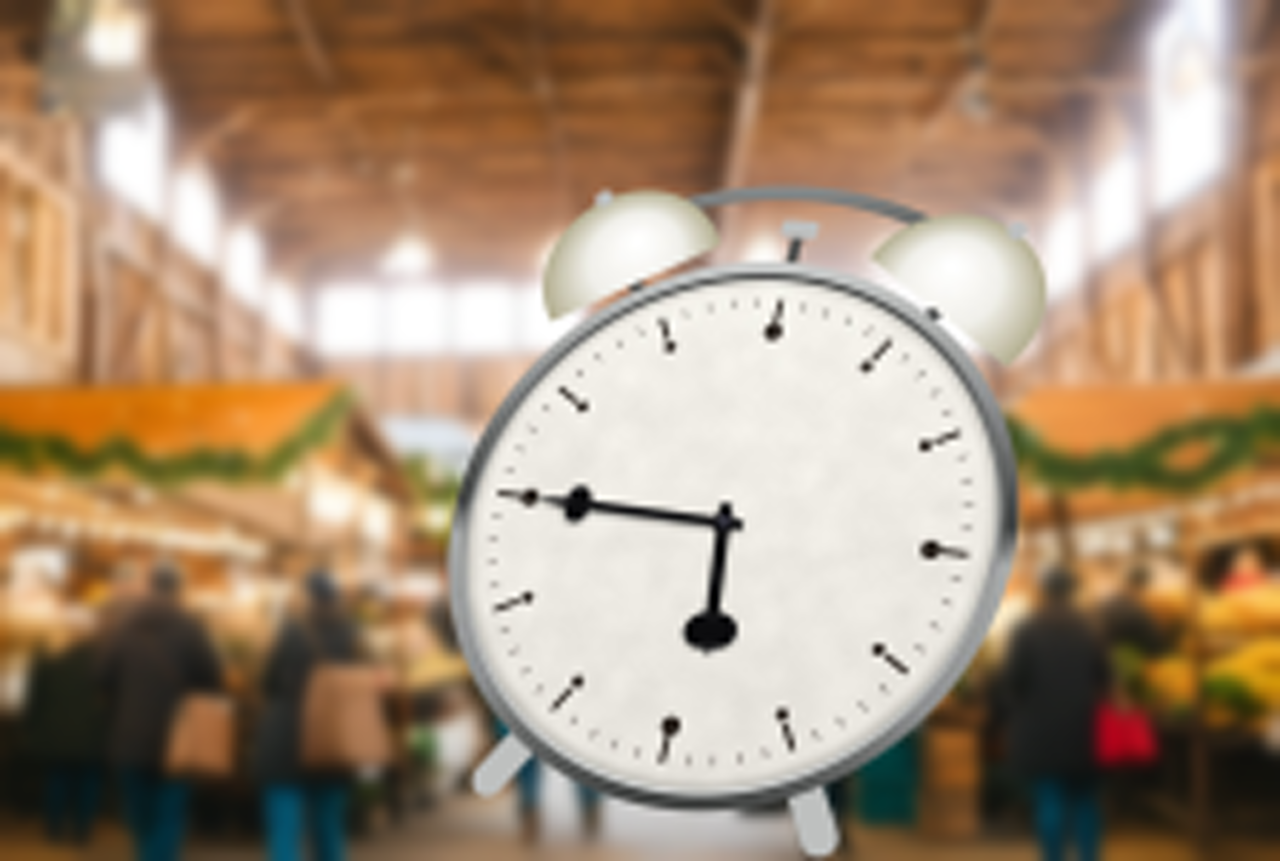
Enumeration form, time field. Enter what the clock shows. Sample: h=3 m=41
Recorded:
h=5 m=45
